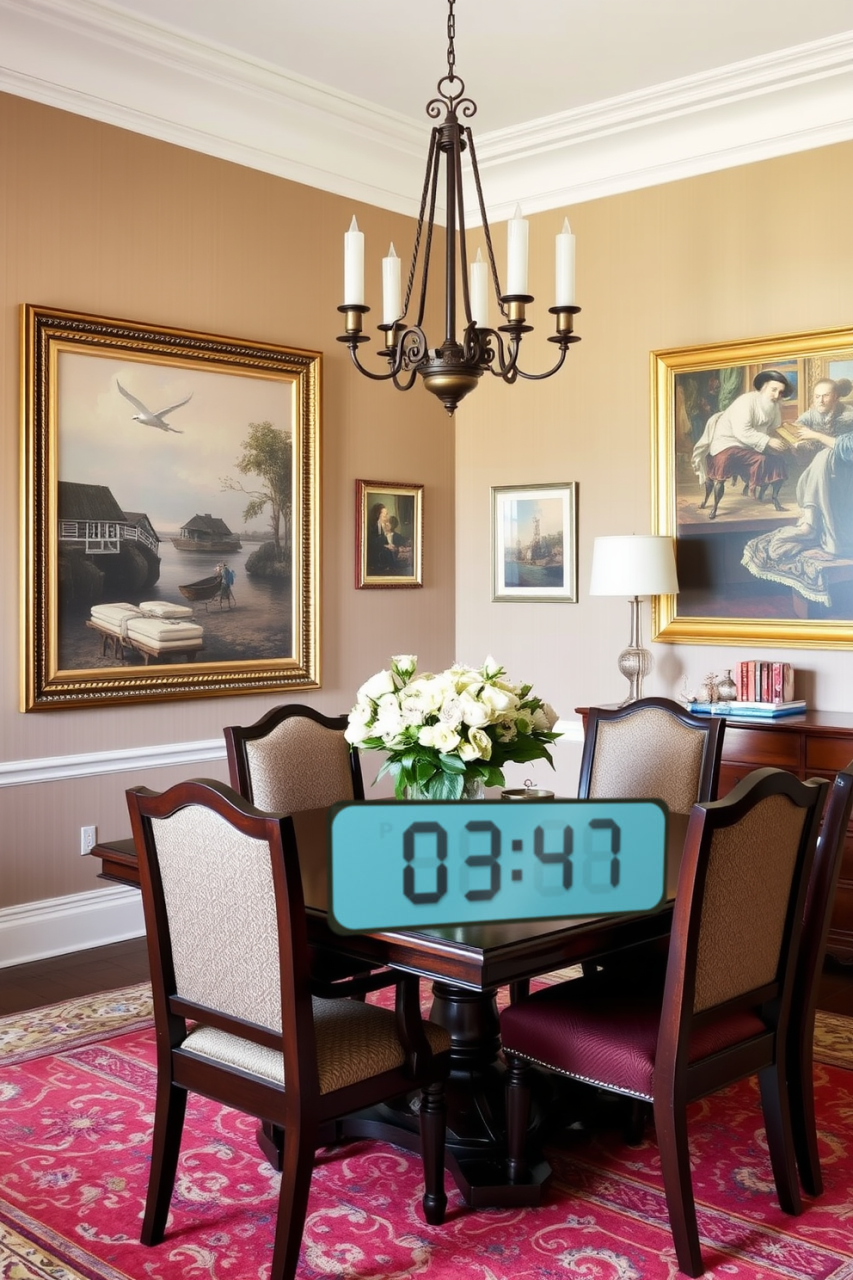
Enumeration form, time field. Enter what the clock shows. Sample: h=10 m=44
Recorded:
h=3 m=47
